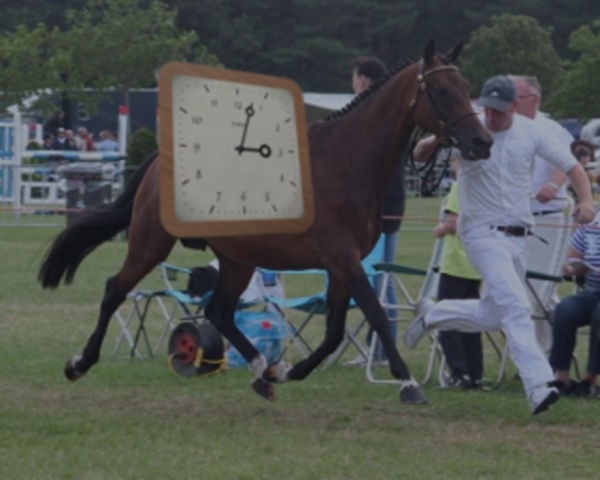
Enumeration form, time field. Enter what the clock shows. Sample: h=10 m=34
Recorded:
h=3 m=3
